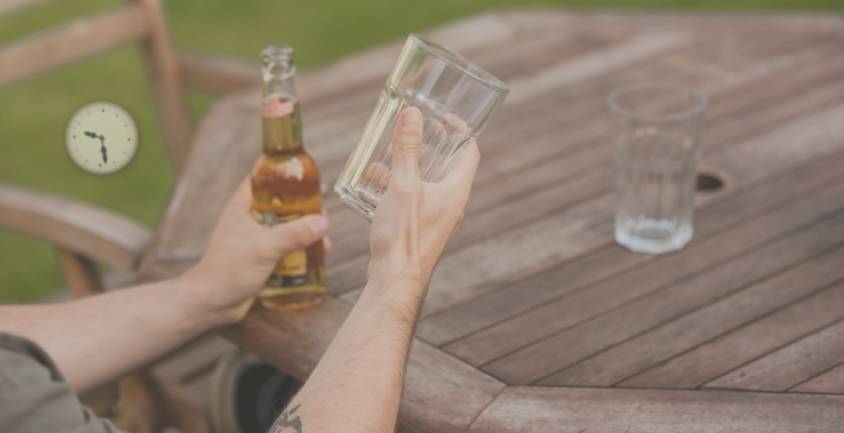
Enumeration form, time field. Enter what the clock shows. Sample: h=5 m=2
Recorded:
h=9 m=28
